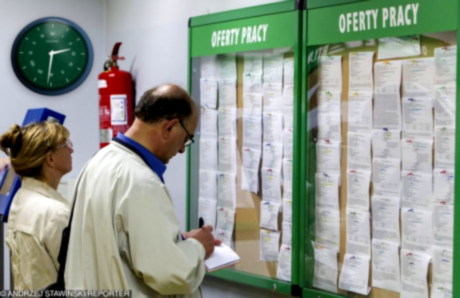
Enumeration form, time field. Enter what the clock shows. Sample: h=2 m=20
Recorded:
h=2 m=31
